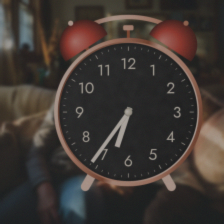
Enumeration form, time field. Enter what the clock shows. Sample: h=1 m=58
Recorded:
h=6 m=36
